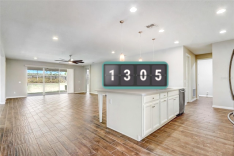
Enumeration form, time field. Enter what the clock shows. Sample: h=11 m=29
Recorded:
h=13 m=5
